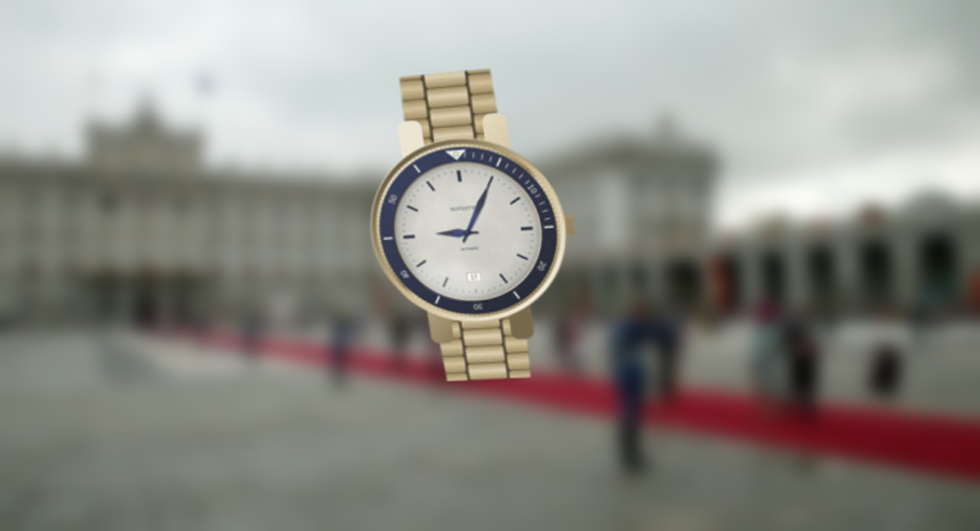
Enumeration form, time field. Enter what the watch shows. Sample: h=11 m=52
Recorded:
h=9 m=5
